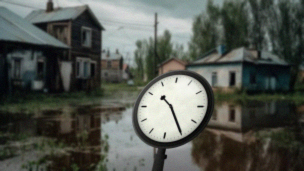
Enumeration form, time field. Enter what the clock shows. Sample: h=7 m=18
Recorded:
h=10 m=25
